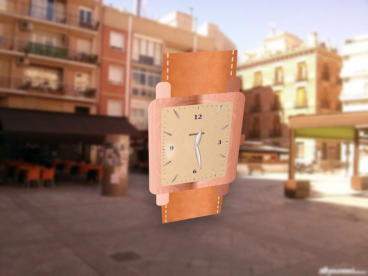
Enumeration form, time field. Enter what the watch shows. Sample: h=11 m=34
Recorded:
h=12 m=28
